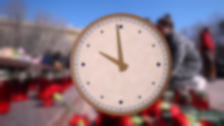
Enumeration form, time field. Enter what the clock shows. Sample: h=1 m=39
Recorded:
h=9 m=59
